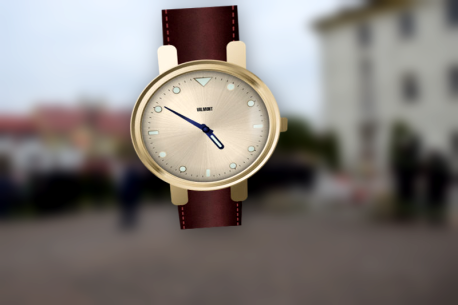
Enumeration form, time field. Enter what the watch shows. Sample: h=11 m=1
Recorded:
h=4 m=51
